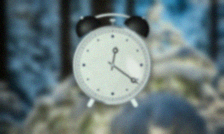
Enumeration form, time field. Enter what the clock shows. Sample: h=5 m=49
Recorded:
h=12 m=21
